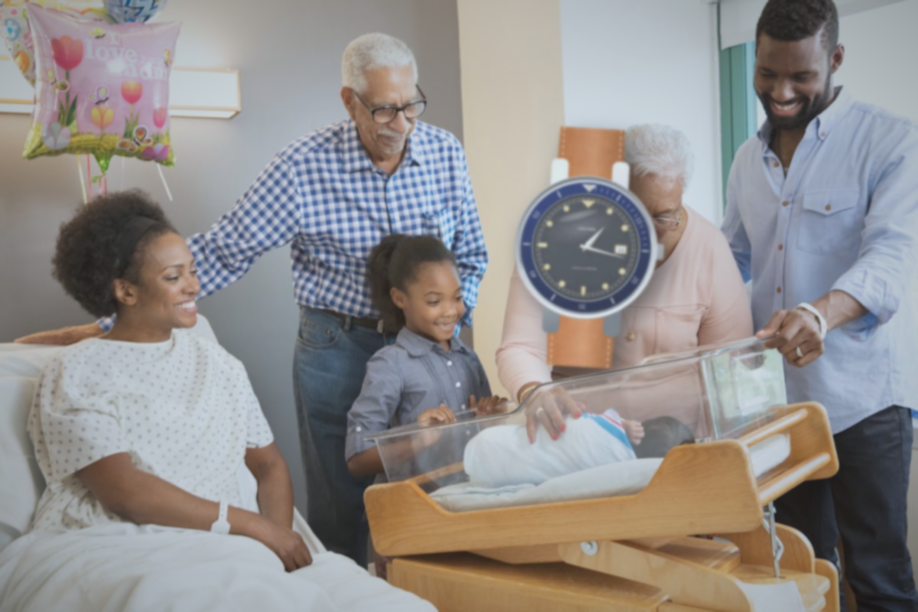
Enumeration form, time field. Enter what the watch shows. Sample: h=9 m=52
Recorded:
h=1 m=17
